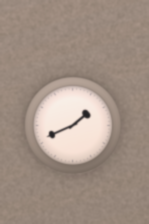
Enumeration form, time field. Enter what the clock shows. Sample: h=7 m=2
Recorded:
h=1 m=41
